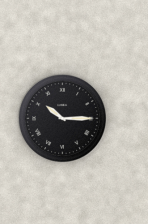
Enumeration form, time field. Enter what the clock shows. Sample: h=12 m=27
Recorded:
h=10 m=15
